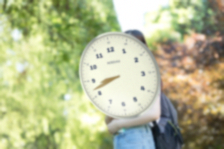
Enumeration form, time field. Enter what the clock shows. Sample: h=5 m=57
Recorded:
h=8 m=42
